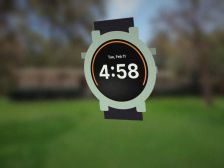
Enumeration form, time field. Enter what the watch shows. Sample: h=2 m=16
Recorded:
h=4 m=58
